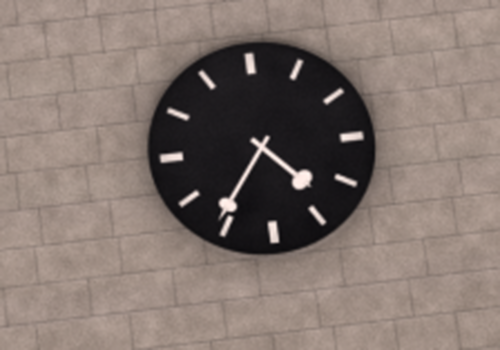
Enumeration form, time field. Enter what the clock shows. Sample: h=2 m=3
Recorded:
h=4 m=36
